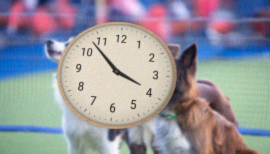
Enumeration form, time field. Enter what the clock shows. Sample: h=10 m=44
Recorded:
h=3 m=53
